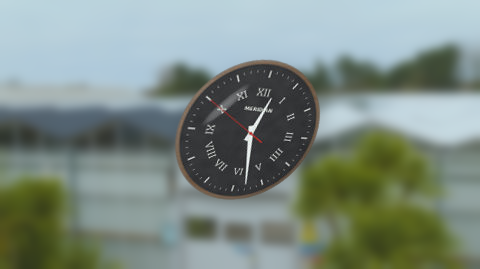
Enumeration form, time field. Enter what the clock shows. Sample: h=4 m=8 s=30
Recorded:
h=12 m=27 s=50
